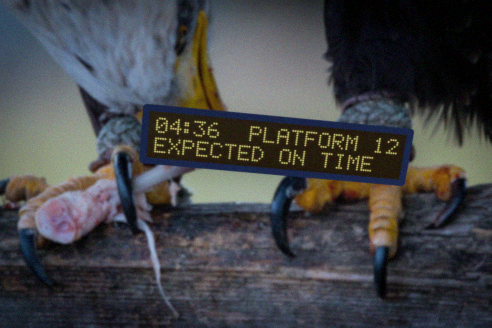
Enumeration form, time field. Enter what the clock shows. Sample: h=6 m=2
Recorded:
h=4 m=36
